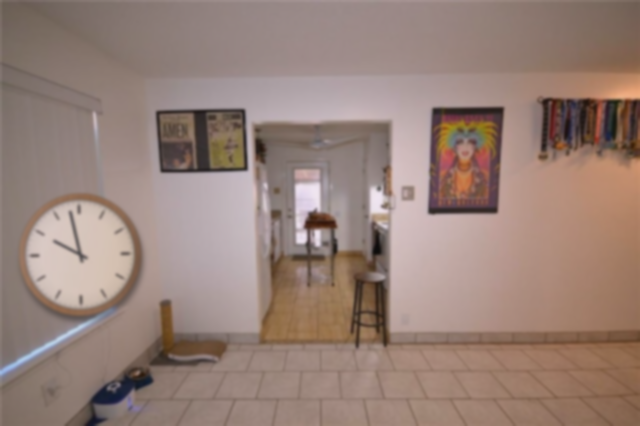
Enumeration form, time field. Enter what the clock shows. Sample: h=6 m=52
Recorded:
h=9 m=58
